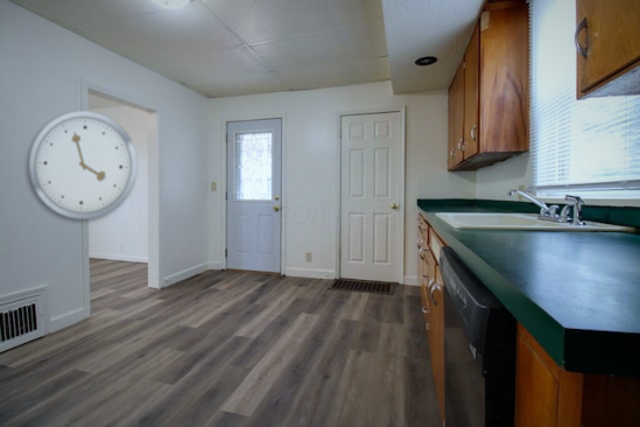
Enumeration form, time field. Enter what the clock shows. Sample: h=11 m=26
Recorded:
h=3 m=57
